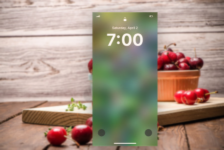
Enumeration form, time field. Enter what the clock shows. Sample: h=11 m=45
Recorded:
h=7 m=0
